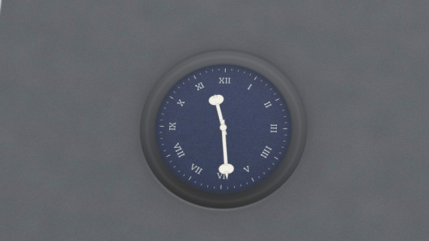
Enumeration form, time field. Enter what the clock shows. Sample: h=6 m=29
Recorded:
h=11 m=29
